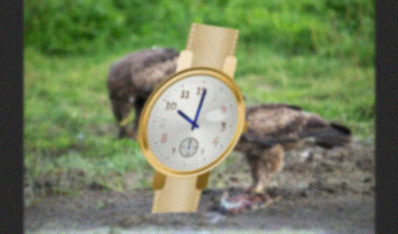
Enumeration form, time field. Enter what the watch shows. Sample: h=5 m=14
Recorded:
h=10 m=1
